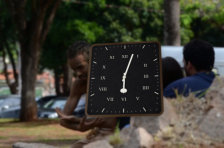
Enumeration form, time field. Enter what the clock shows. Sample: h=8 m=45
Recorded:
h=6 m=3
